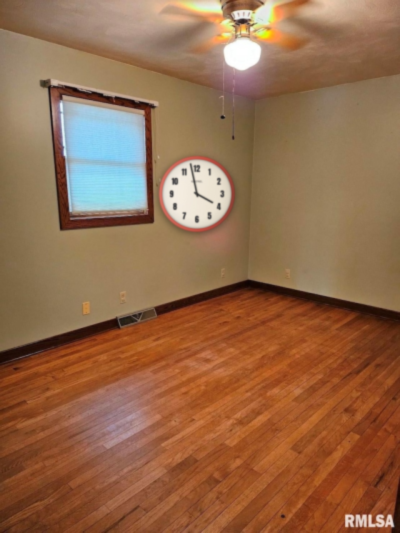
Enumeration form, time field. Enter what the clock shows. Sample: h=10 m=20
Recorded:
h=3 m=58
